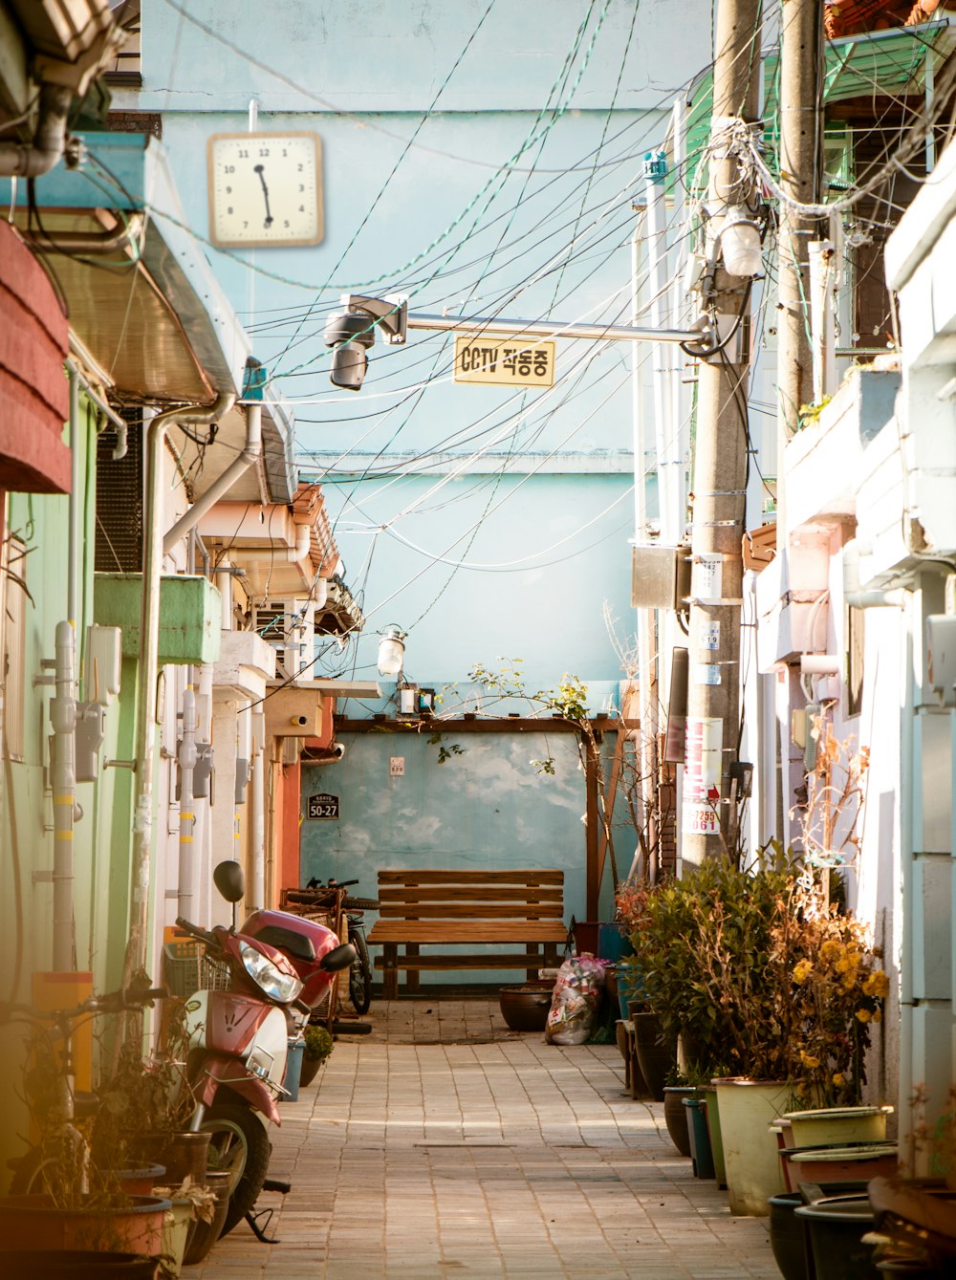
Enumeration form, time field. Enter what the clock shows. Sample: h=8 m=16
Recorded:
h=11 m=29
